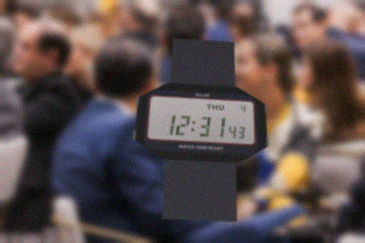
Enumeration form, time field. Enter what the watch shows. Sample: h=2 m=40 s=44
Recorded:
h=12 m=31 s=43
